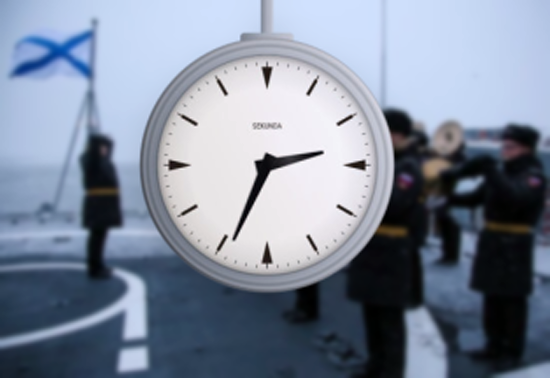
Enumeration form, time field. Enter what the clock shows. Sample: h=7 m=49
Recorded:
h=2 m=34
